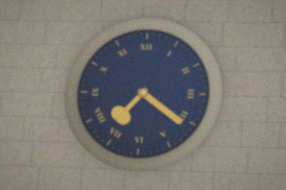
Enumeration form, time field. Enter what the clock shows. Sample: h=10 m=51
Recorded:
h=7 m=21
